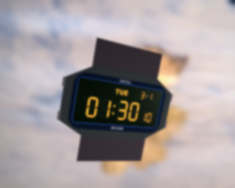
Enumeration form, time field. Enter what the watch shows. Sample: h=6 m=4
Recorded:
h=1 m=30
